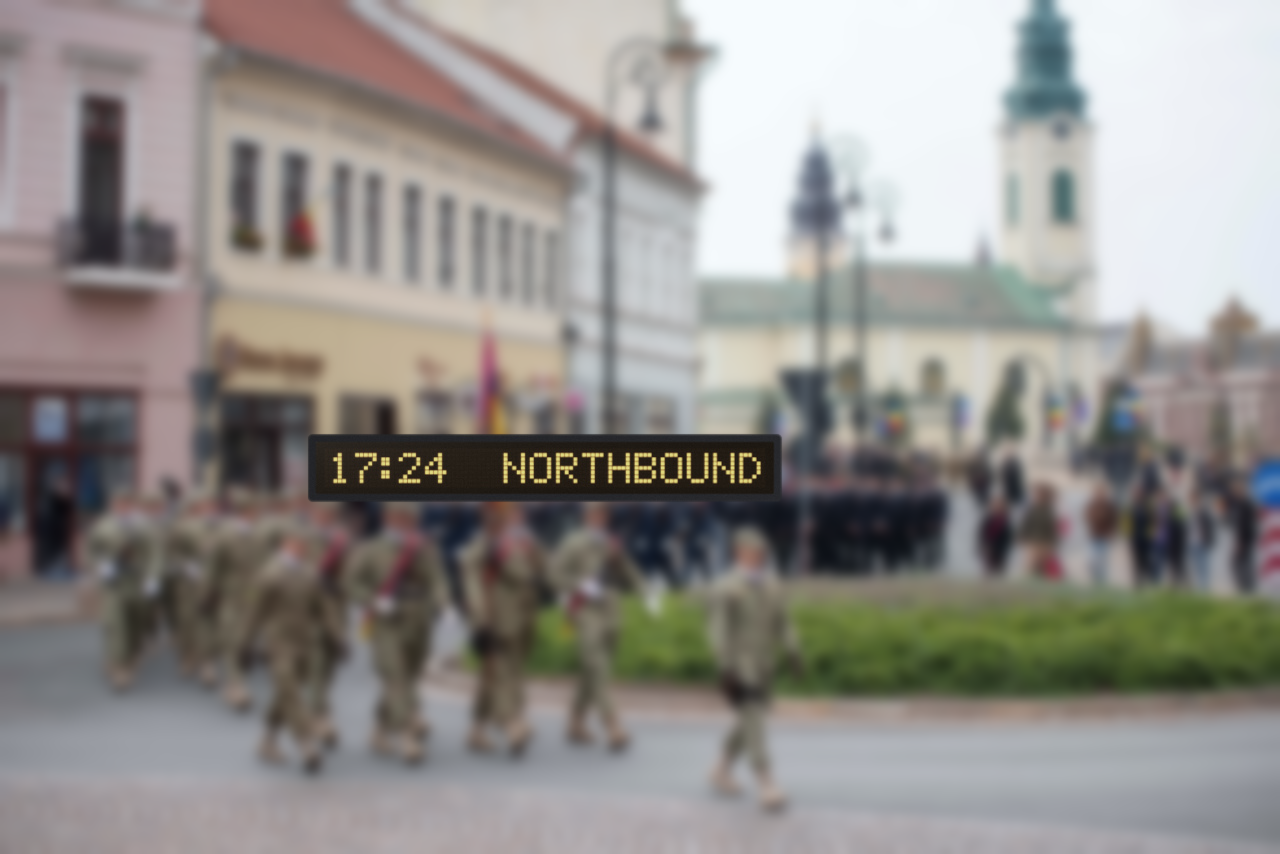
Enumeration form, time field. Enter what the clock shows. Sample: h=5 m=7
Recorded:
h=17 m=24
